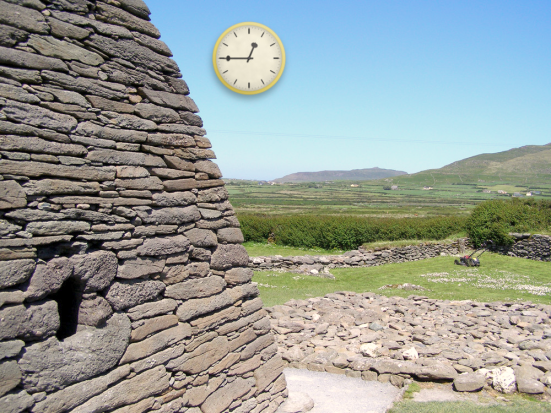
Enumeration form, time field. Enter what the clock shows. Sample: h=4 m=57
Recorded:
h=12 m=45
